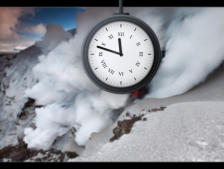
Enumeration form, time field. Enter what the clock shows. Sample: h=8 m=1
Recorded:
h=11 m=48
